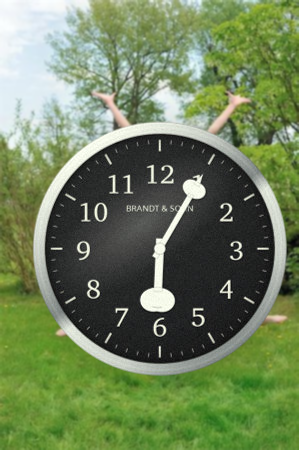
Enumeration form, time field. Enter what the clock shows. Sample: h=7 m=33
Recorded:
h=6 m=5
